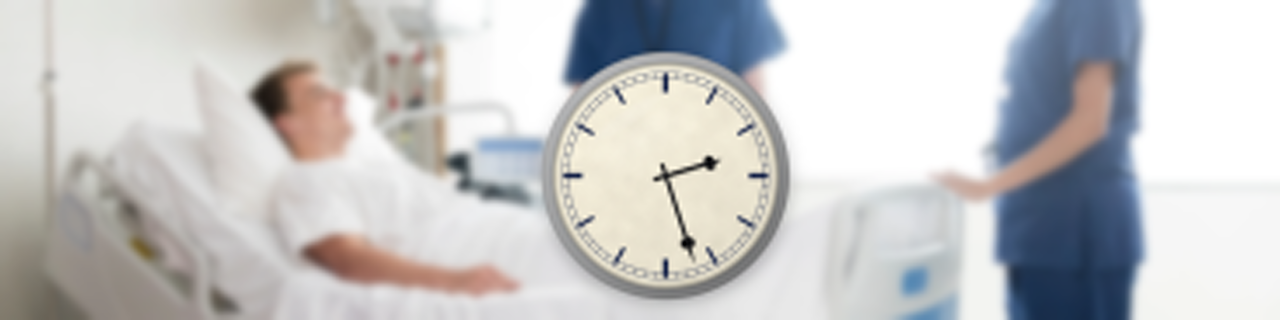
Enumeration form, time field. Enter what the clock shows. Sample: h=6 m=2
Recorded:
h=2 m=27
